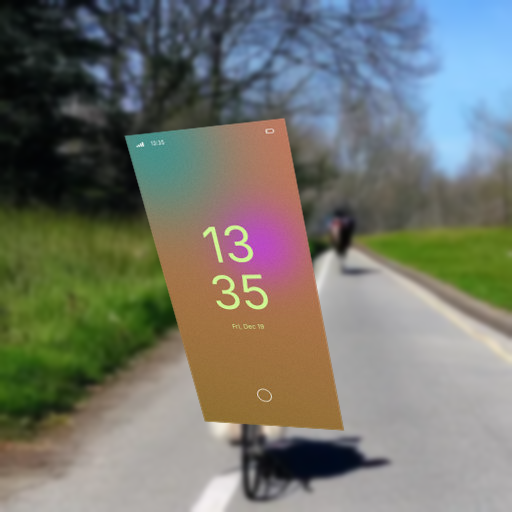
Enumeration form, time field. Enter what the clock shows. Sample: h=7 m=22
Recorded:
h=13 m=35
